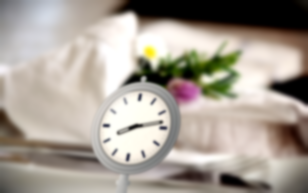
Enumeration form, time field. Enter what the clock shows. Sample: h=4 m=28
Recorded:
h=8 m=13
